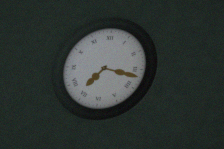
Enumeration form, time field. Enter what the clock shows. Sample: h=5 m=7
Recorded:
h=7 m=17
